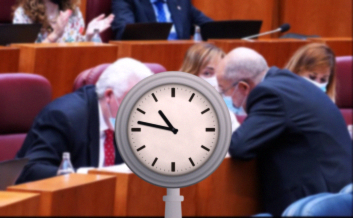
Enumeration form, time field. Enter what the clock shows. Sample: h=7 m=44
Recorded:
h=10 m=47
